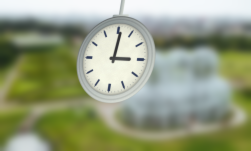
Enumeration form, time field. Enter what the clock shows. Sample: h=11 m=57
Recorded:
h=3 m=1
